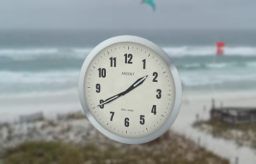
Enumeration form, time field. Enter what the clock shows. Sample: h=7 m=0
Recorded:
h=1 m=40
